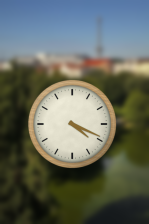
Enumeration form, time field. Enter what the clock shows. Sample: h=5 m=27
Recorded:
h=4 m=19
